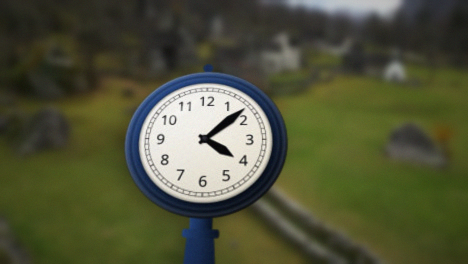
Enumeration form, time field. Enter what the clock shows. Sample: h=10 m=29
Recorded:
h=4 m=8
